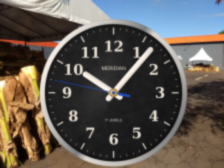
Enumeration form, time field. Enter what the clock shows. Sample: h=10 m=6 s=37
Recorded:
h=10 m=6 s=47
